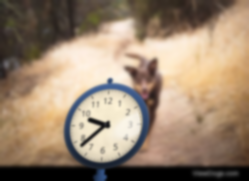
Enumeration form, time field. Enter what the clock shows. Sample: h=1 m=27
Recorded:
h=9 m=38
